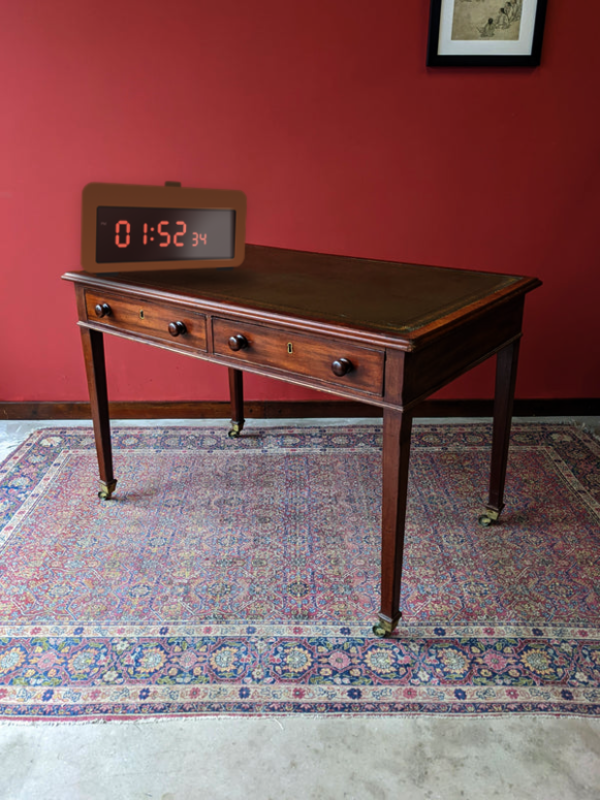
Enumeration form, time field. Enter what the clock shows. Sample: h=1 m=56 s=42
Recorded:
h=1 m=52 s=34
